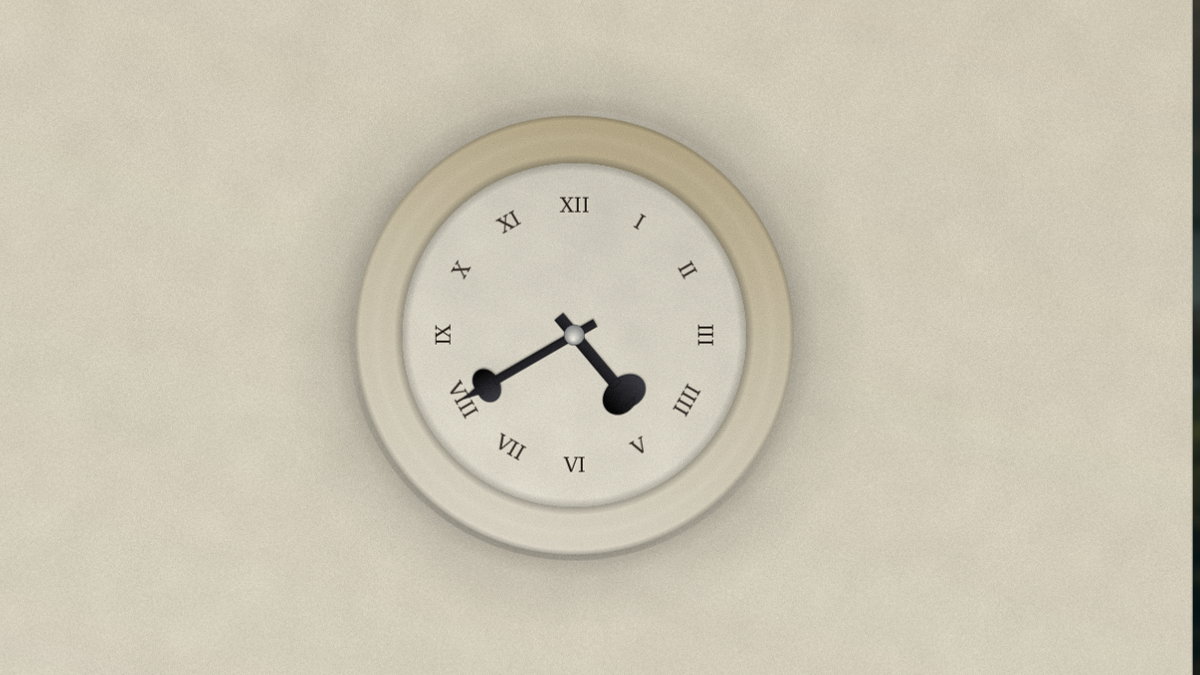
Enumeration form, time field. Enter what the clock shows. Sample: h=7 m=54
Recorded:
h=4 m=40
